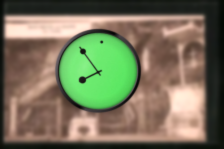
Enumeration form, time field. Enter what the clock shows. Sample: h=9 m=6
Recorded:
h=7 m=53
